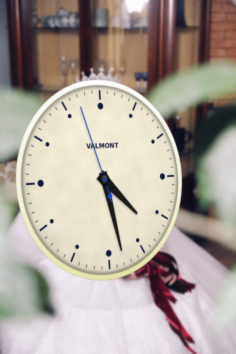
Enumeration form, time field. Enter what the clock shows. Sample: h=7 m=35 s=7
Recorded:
h=4 m=27 s=57
